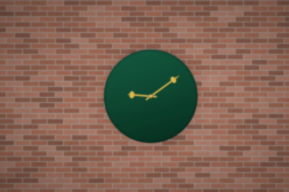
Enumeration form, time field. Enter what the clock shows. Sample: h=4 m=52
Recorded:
h=9 m=9
